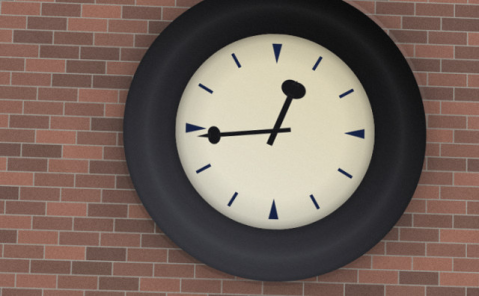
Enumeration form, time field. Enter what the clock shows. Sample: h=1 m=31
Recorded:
h=12 m=44
